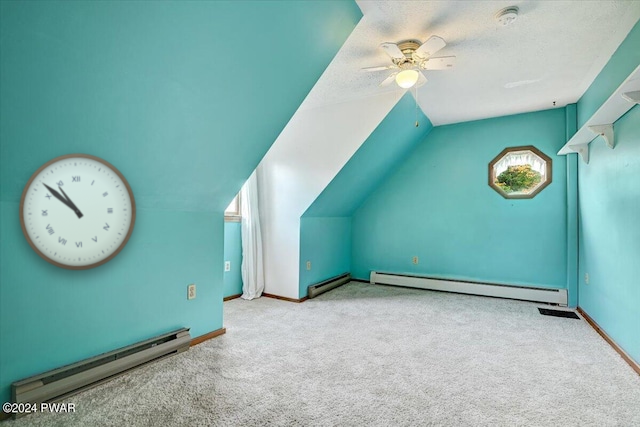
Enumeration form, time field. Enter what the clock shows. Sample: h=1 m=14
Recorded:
h=10 m=52
